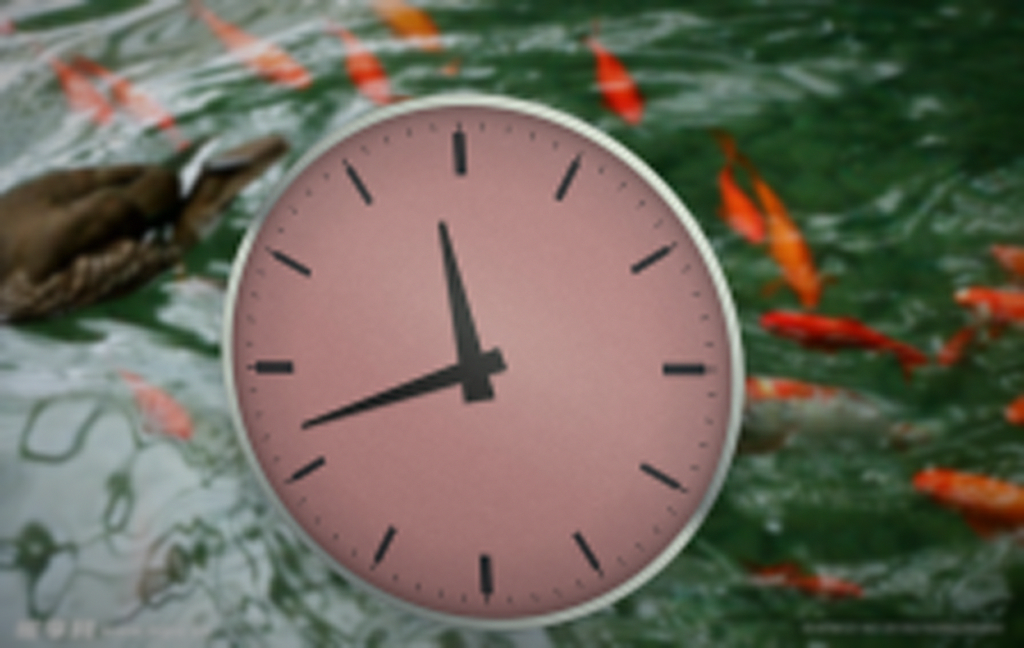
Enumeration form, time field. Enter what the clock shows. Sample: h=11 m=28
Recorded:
h=11 m=42
